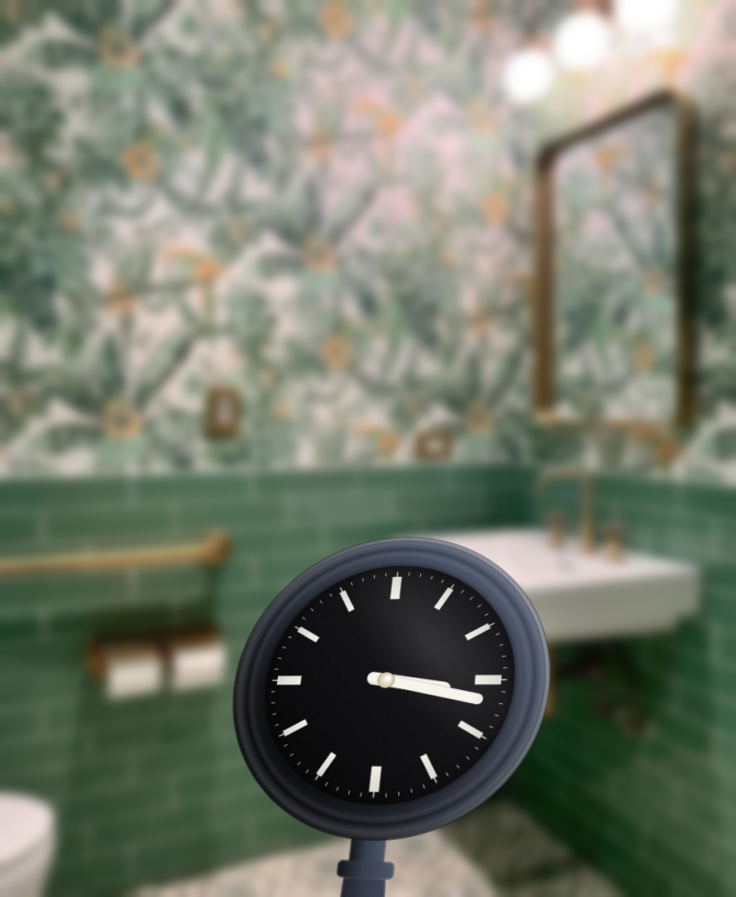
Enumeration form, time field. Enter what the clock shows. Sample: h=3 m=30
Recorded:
h=3 m=17
